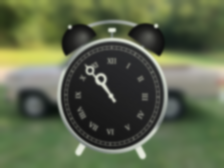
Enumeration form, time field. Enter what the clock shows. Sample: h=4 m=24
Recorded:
h=10 m=53
